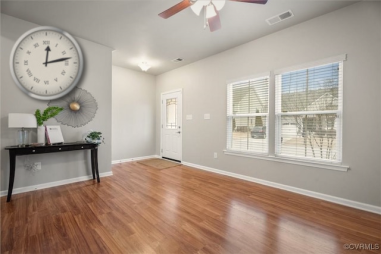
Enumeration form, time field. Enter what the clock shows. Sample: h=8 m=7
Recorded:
h=12 m=13
